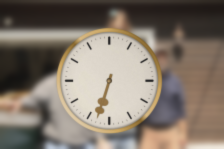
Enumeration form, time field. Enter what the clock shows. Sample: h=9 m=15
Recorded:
h=6 m=33
